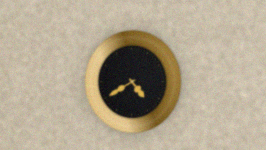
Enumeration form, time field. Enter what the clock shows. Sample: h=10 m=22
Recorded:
h=4 m=40
